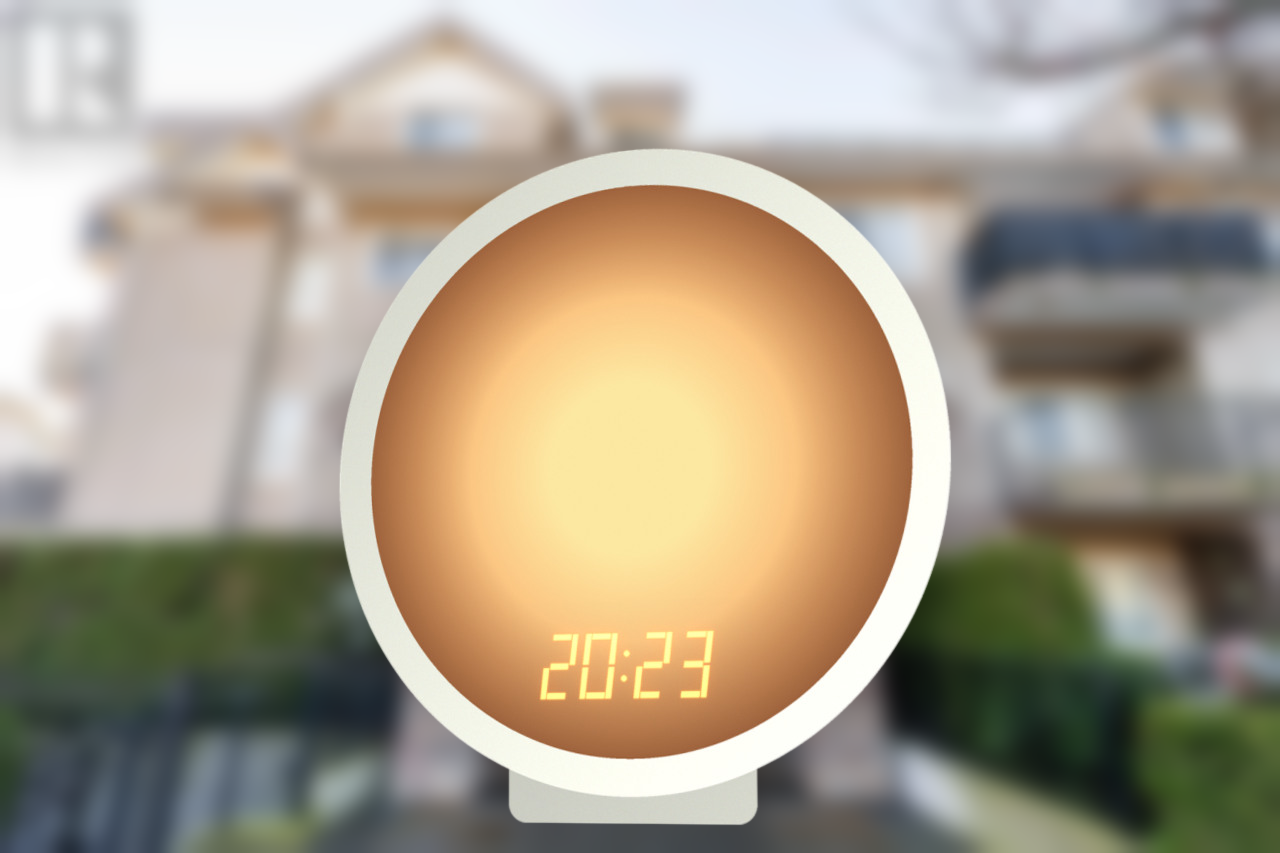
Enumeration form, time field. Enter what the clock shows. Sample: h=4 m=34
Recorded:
h=20 m=23
